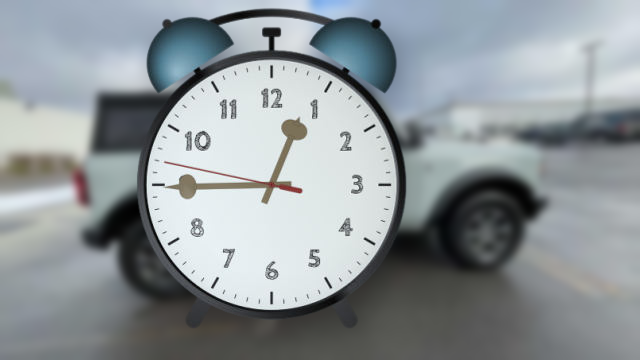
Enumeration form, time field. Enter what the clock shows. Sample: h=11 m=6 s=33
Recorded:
h=12 m=44 s=47
